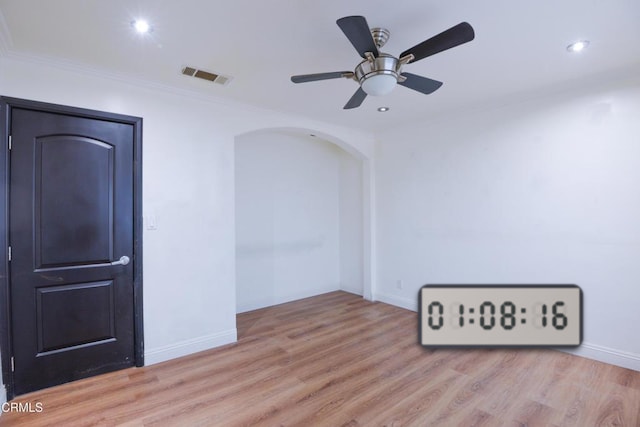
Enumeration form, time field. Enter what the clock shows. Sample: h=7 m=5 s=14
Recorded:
h=1 m=8 s=16
